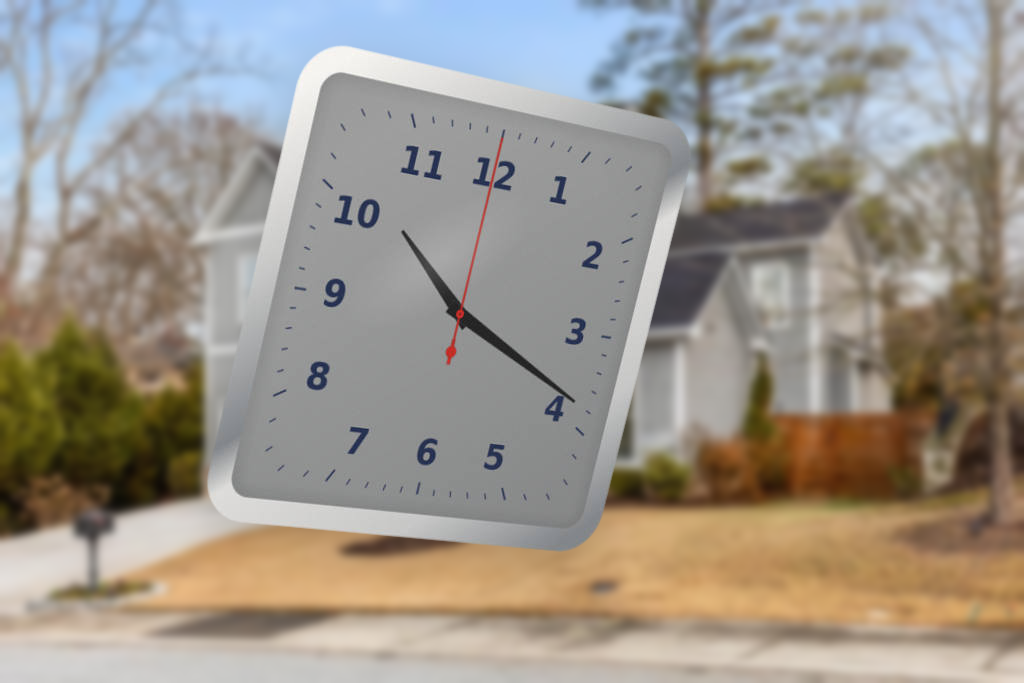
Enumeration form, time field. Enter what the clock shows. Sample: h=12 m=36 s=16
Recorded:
h=10 m=19 s=0
